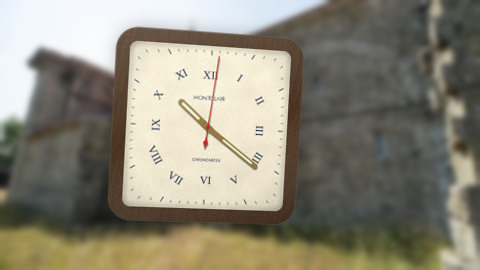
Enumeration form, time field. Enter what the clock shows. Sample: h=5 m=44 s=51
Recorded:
h=10 m=21 s=1
